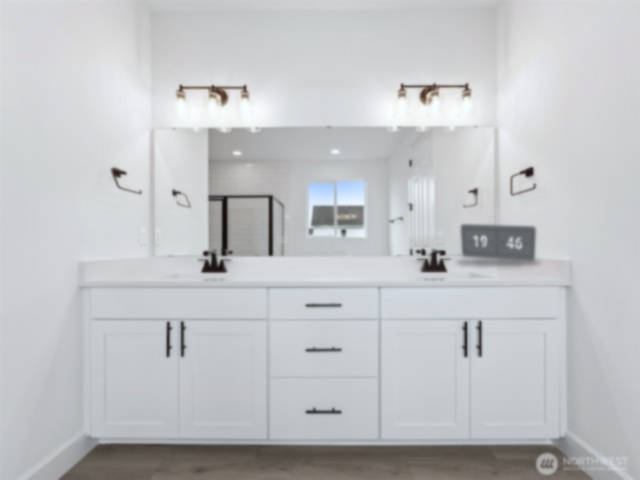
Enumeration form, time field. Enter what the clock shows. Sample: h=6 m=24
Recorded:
h=19 m=46
